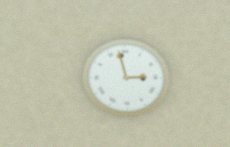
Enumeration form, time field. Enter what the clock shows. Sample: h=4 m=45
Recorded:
h=2 m=58
